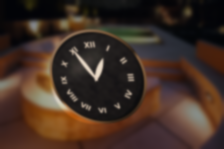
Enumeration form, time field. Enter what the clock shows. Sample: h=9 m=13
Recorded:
h=12 m=55
